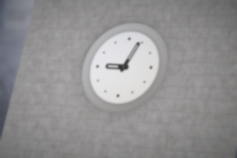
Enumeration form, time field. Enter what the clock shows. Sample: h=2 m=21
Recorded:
h=9 m=4
